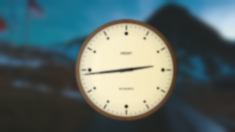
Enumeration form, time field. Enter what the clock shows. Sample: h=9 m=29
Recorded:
h=2 m=44
